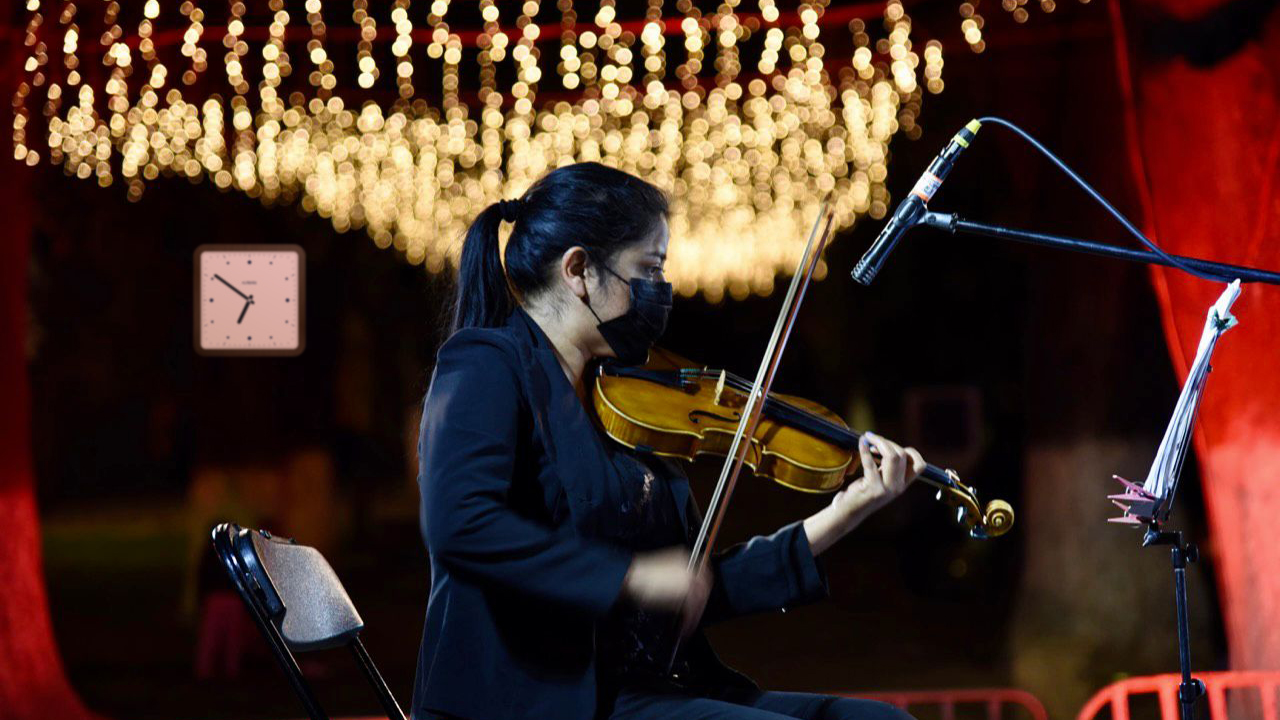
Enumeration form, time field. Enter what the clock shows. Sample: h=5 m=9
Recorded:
h=6 m=51
